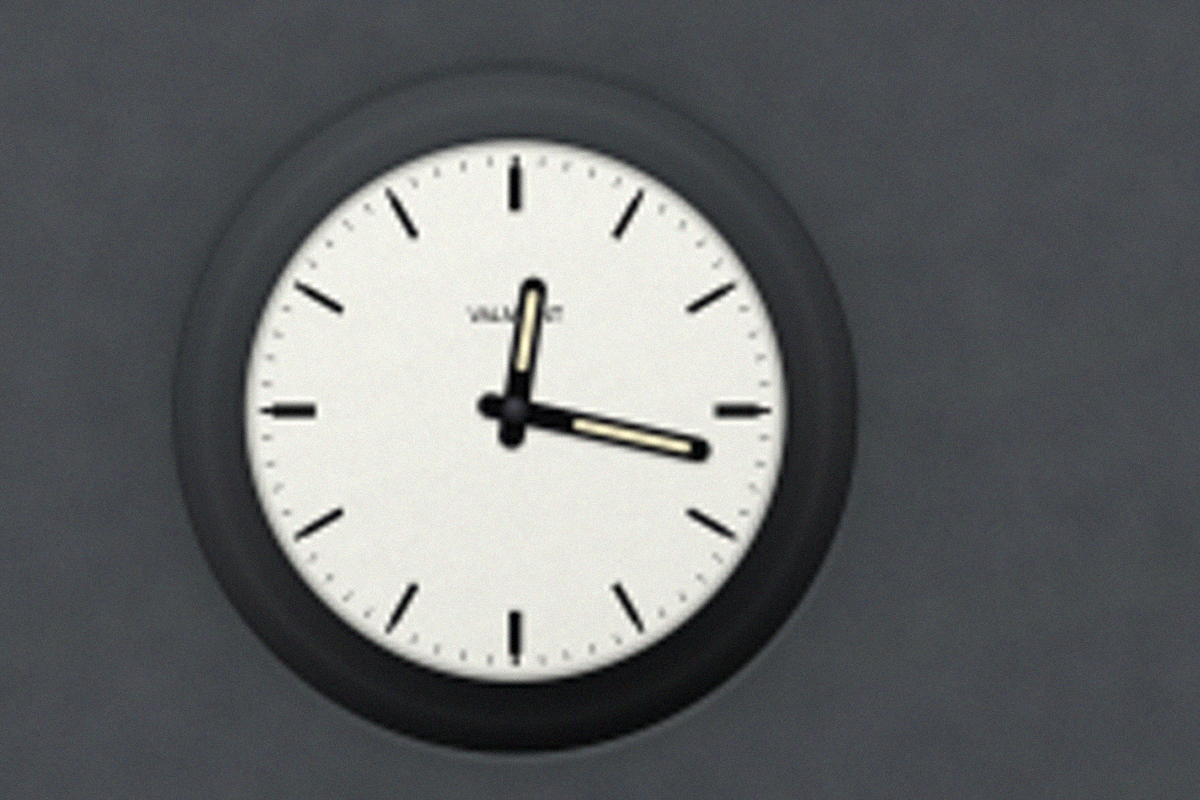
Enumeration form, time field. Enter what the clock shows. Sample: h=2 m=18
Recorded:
h=12 m=17
